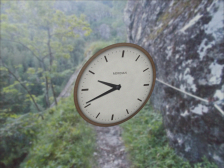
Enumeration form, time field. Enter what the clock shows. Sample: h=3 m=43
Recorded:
h=9 m=41
